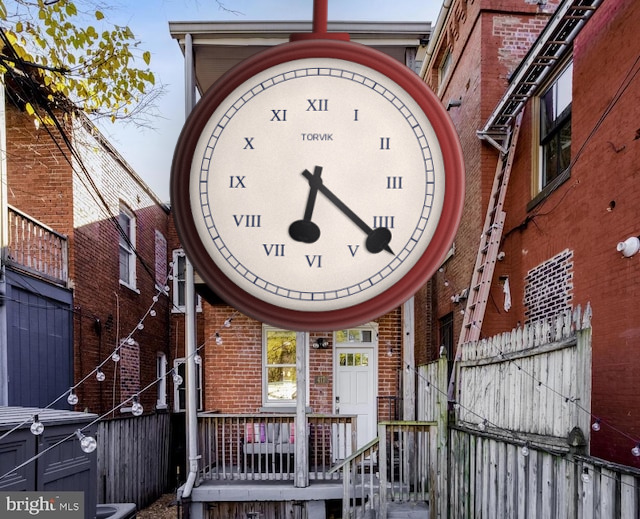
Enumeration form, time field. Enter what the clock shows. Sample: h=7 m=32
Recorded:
h=6 m=22
